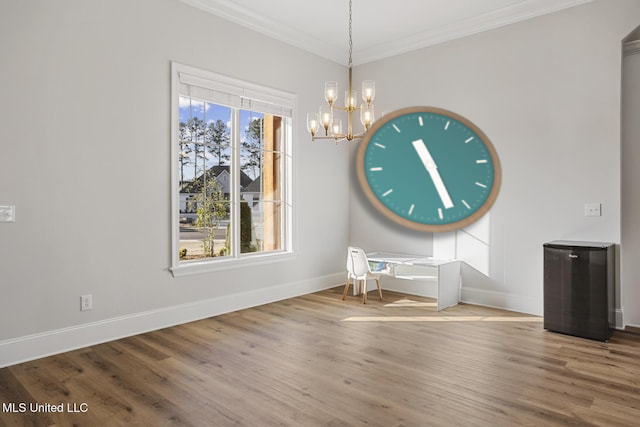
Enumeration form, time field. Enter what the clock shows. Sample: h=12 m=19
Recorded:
h=11 m=28
